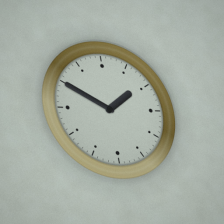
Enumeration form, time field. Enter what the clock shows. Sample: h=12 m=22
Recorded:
h=1 m=50
